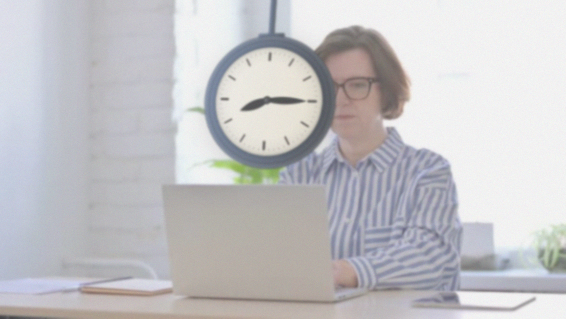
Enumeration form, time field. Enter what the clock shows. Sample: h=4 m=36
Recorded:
h=8 m=15
